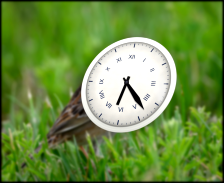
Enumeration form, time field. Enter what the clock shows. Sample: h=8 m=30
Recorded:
h=6 m=23
